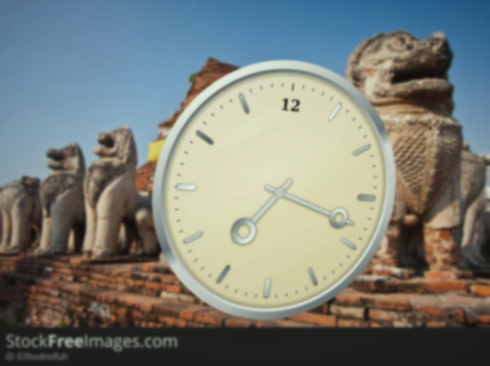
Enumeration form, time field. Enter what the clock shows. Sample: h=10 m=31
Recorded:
h=7 m=18
